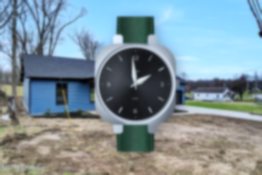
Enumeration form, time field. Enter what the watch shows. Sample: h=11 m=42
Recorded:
h=1 m=59
